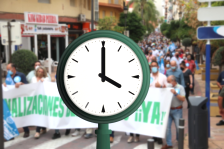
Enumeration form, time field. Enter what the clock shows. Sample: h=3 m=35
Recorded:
h=4 m=0
